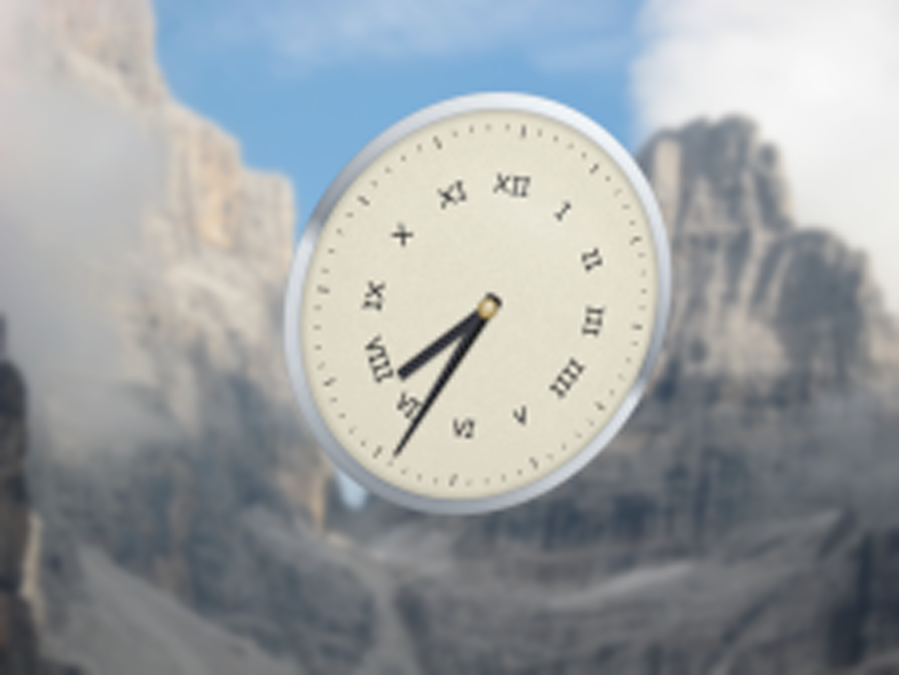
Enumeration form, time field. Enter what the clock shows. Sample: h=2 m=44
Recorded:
h=7 m=34
